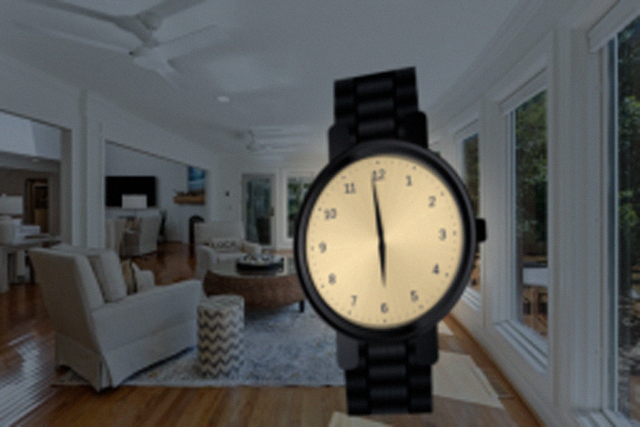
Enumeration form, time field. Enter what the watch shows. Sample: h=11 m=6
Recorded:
h=5 m=59
